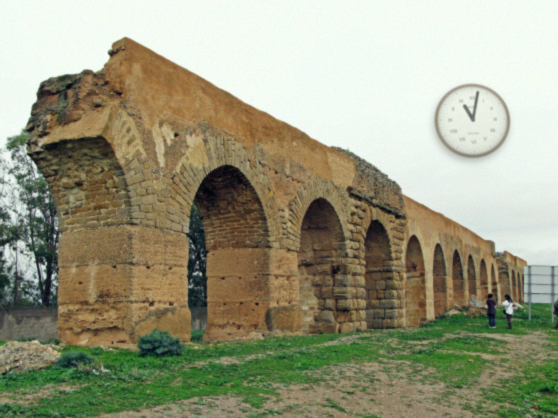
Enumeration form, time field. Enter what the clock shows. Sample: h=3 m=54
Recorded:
h=11 m=2
